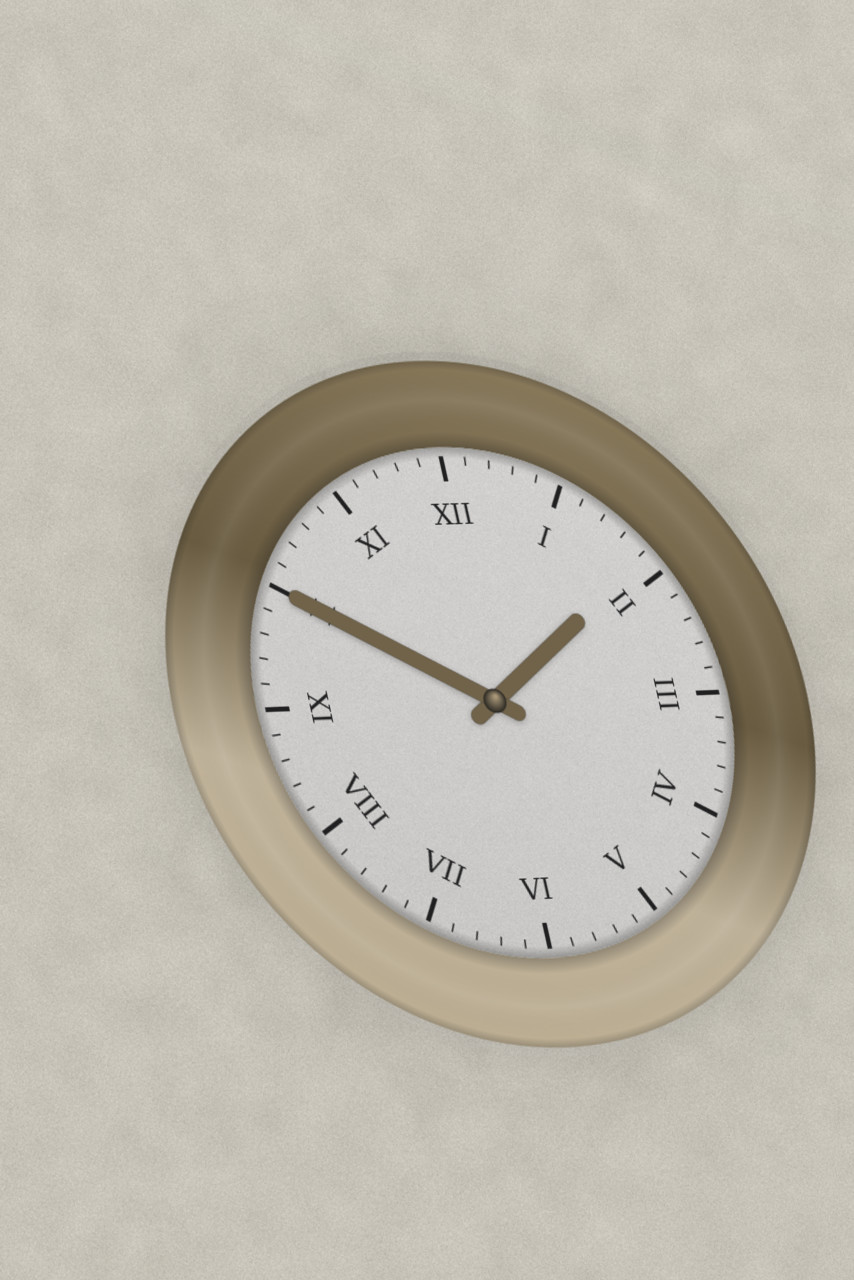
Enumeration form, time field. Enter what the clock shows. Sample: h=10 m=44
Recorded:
h=1 m=50
